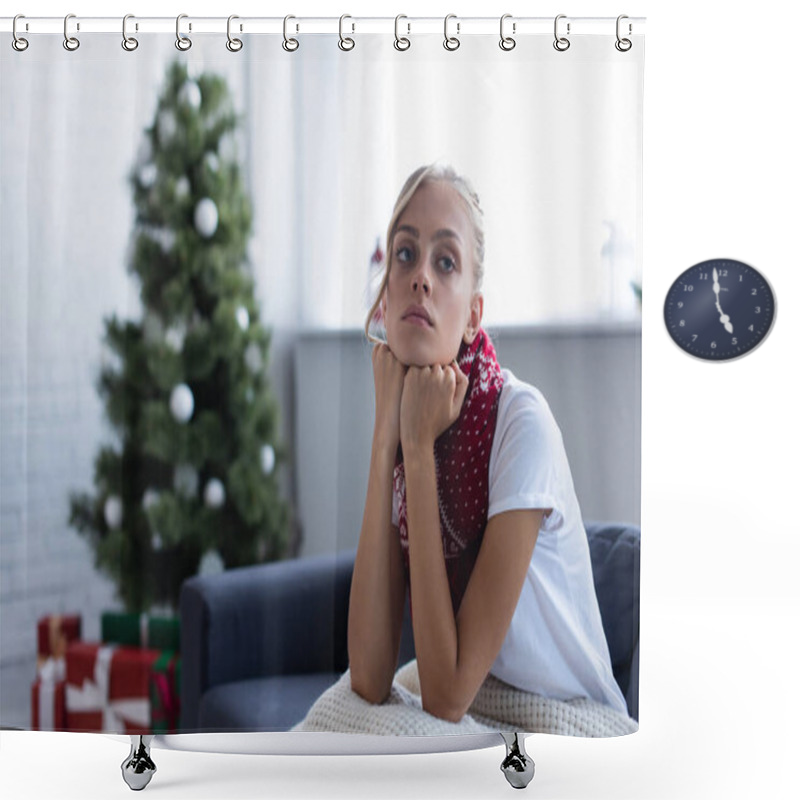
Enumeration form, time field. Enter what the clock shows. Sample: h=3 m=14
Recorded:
h=4 m=58
